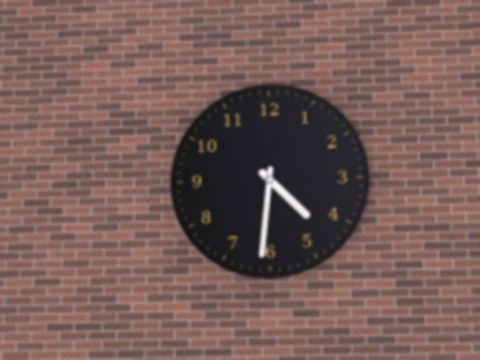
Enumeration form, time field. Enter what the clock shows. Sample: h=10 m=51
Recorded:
h=4 m=31
